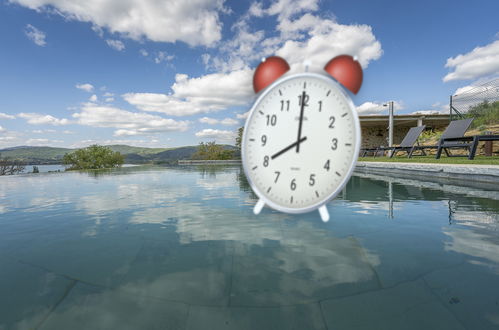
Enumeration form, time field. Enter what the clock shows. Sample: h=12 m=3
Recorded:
h=8 m=0
